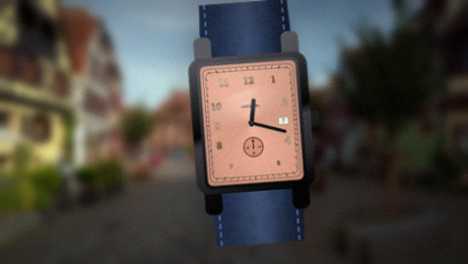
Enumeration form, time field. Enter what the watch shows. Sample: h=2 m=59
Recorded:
h=12 m=18
